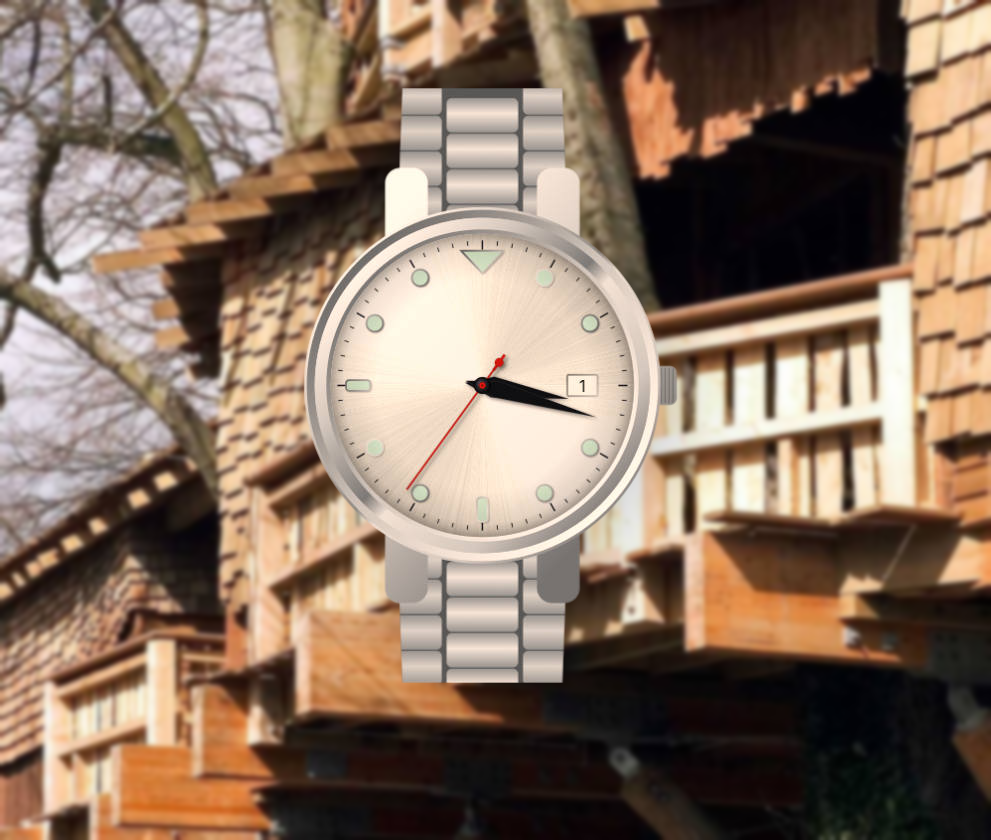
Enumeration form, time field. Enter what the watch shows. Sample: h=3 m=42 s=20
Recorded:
h=3 m=17 s=36
